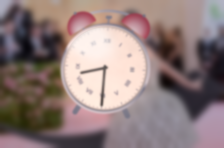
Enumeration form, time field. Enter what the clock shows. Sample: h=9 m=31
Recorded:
h=8 m=30
